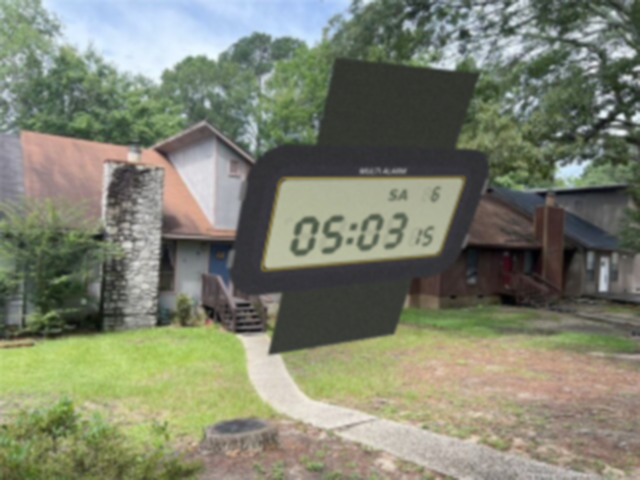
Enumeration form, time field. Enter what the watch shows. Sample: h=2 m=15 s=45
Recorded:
h=5 m=3 s=15
